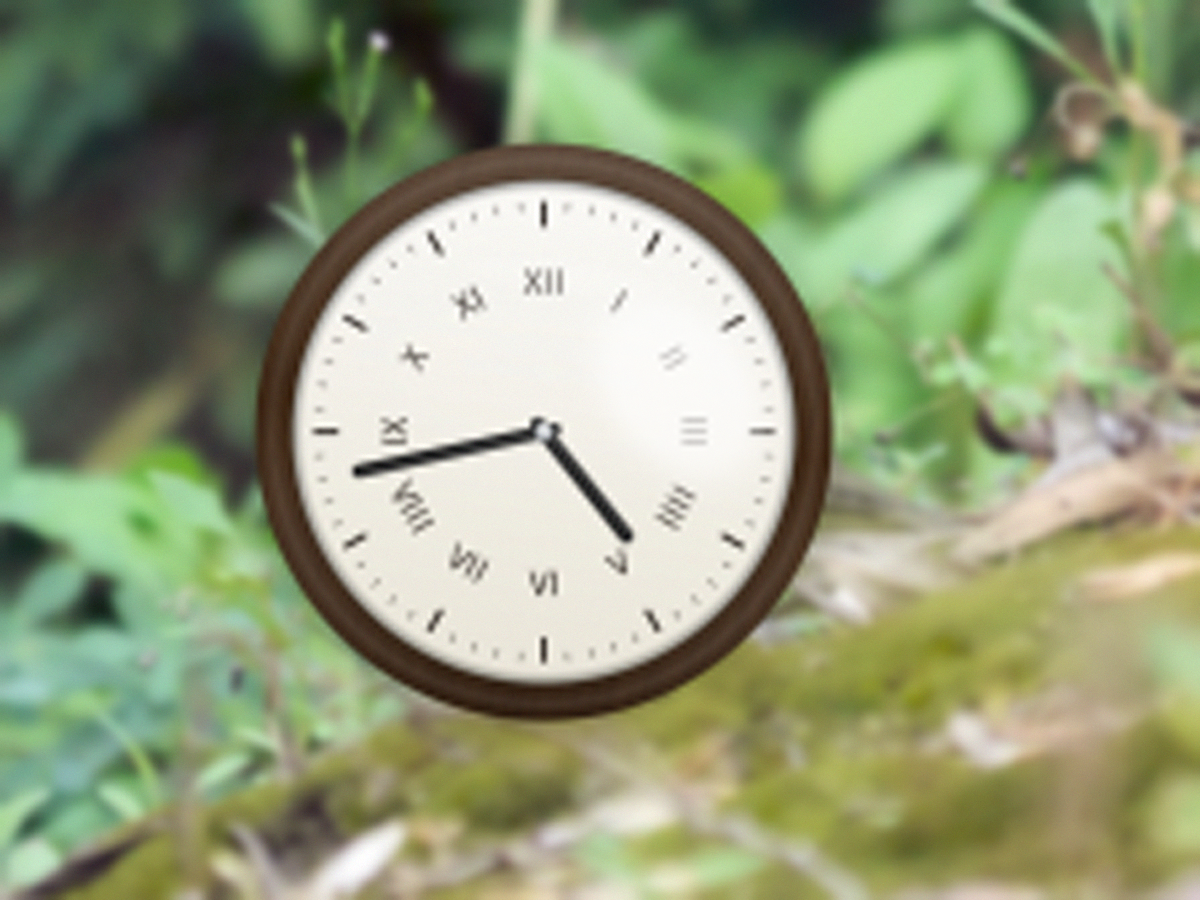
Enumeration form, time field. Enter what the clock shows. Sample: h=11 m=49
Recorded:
h=4 m=43
